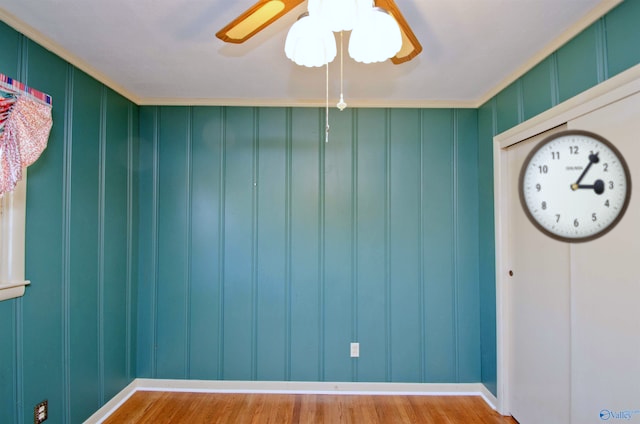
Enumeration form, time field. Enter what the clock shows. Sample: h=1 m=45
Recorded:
h=3 m=6
